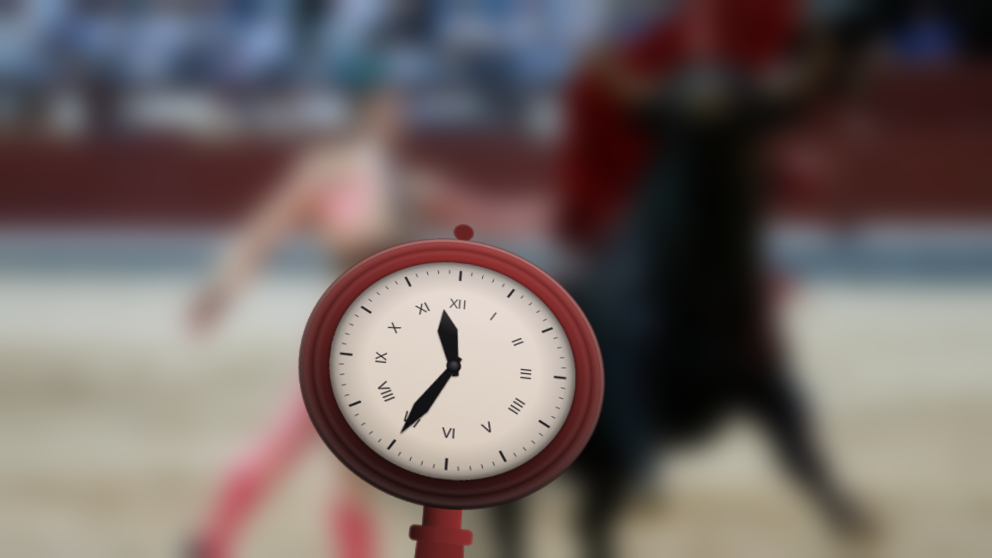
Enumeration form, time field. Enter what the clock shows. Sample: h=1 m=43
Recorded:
h=11 m=35
